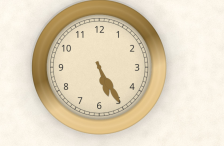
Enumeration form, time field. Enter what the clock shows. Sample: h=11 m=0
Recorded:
h=5 m=25
